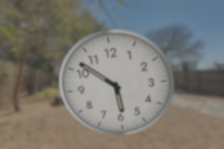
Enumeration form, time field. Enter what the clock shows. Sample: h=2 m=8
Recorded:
h=5 m=52
